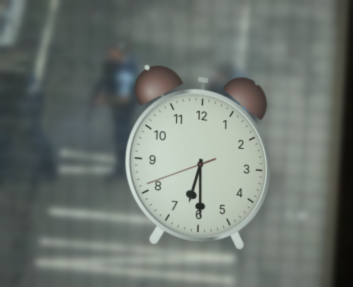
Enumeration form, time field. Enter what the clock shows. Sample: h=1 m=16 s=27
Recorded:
h=6 m=29 s=41
